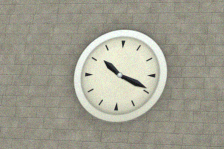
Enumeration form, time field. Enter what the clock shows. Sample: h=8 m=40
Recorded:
h=10 m=19
